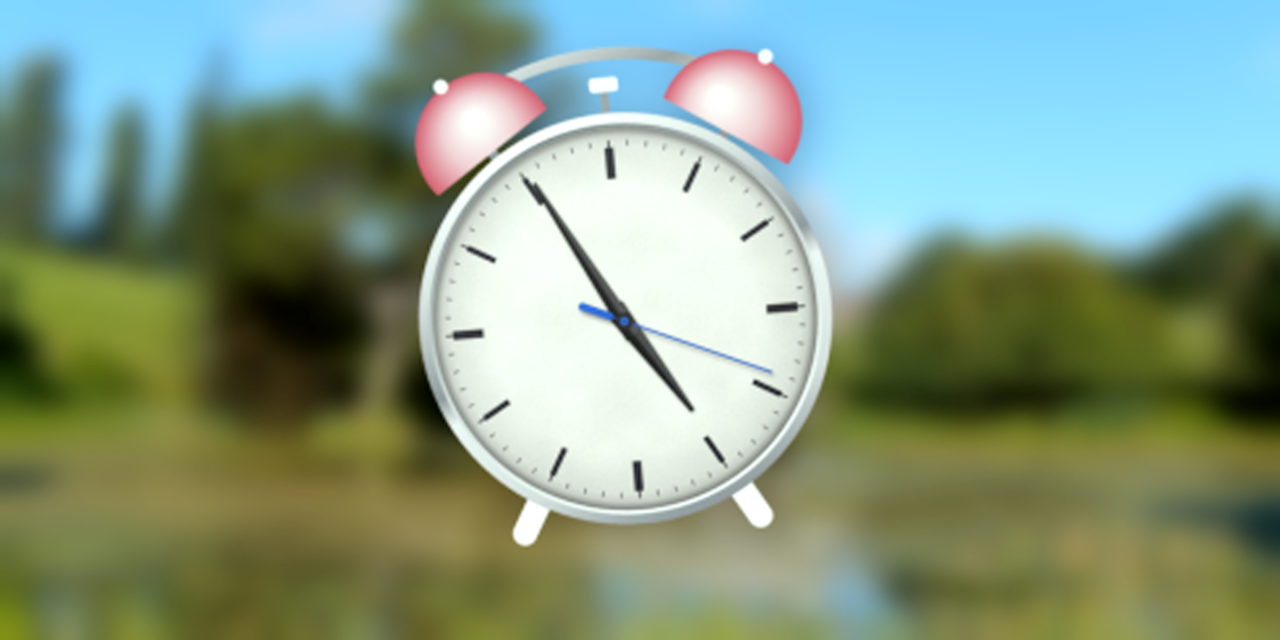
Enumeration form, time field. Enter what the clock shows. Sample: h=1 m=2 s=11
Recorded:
h=4 m=55 s=19
